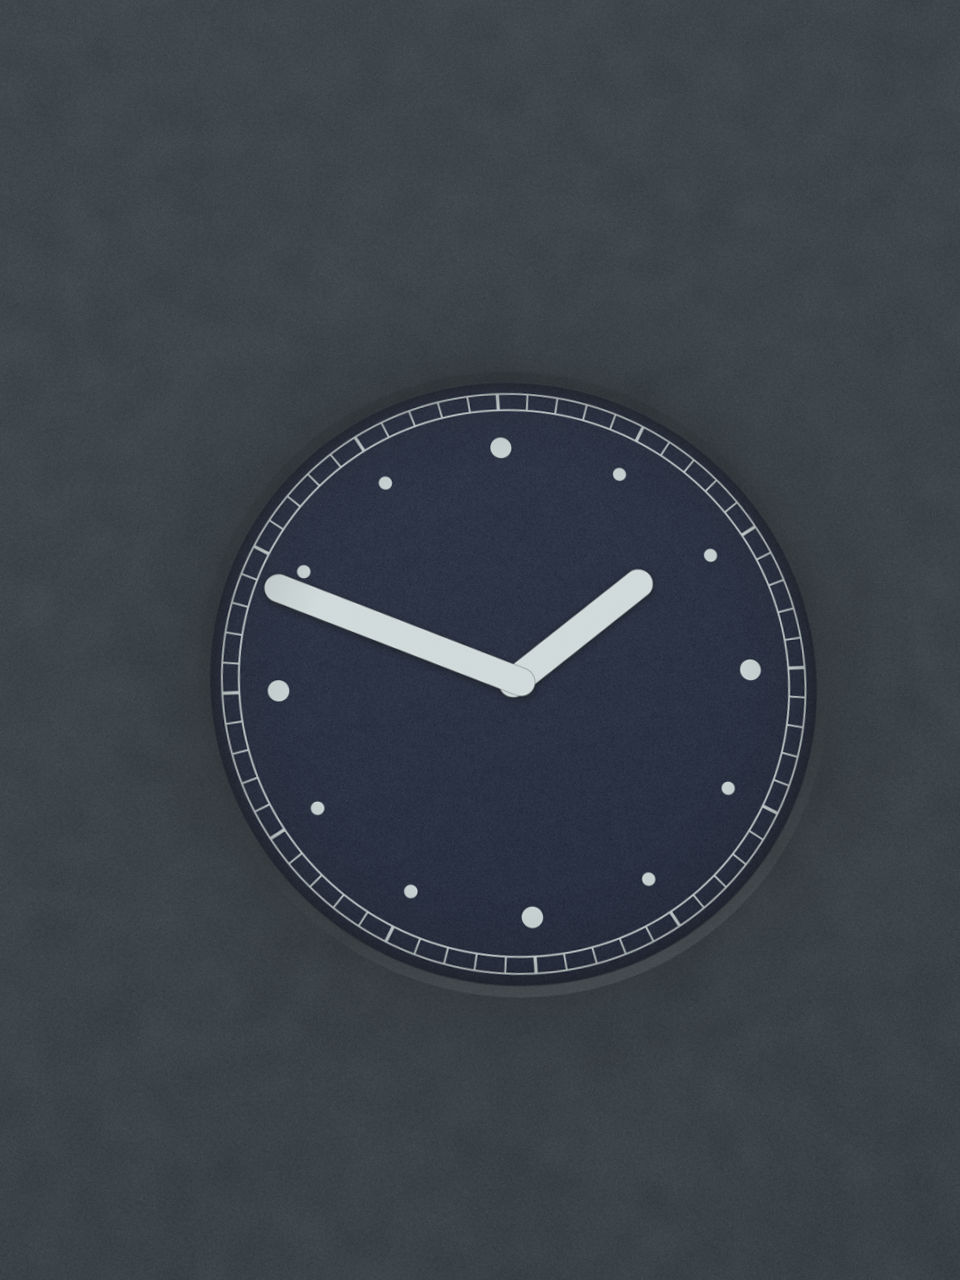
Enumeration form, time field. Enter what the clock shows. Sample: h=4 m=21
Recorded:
h=1 m=49
